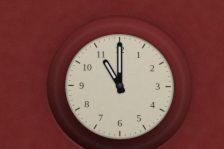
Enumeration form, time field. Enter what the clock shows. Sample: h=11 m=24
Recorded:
h=11 m=0
